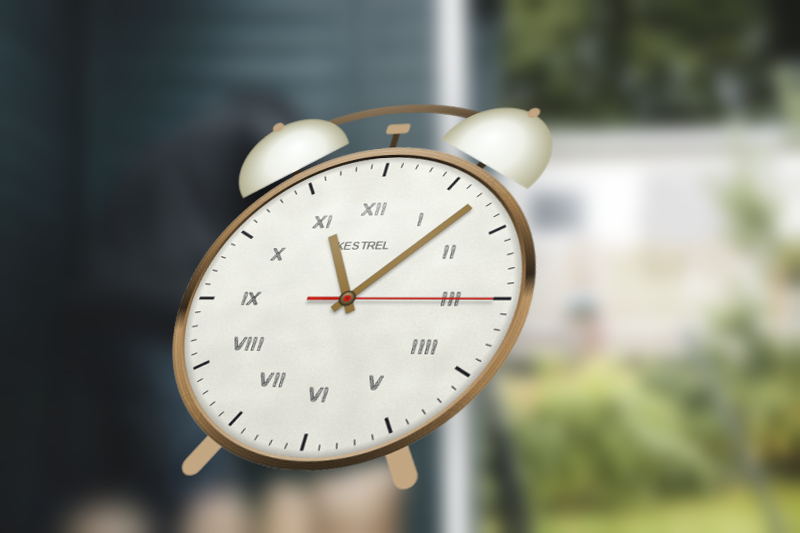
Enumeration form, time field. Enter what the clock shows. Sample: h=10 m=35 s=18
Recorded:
h=11 m=7 s=15
